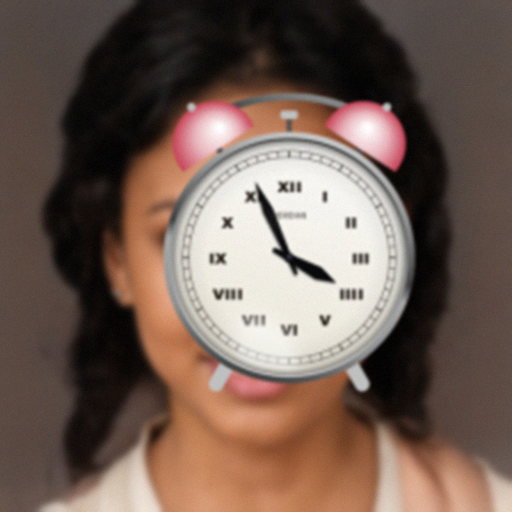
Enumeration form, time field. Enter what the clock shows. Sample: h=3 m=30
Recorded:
h=3 m=56
